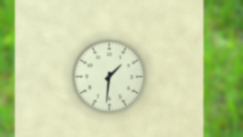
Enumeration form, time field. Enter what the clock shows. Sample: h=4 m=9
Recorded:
h=1 m=31
